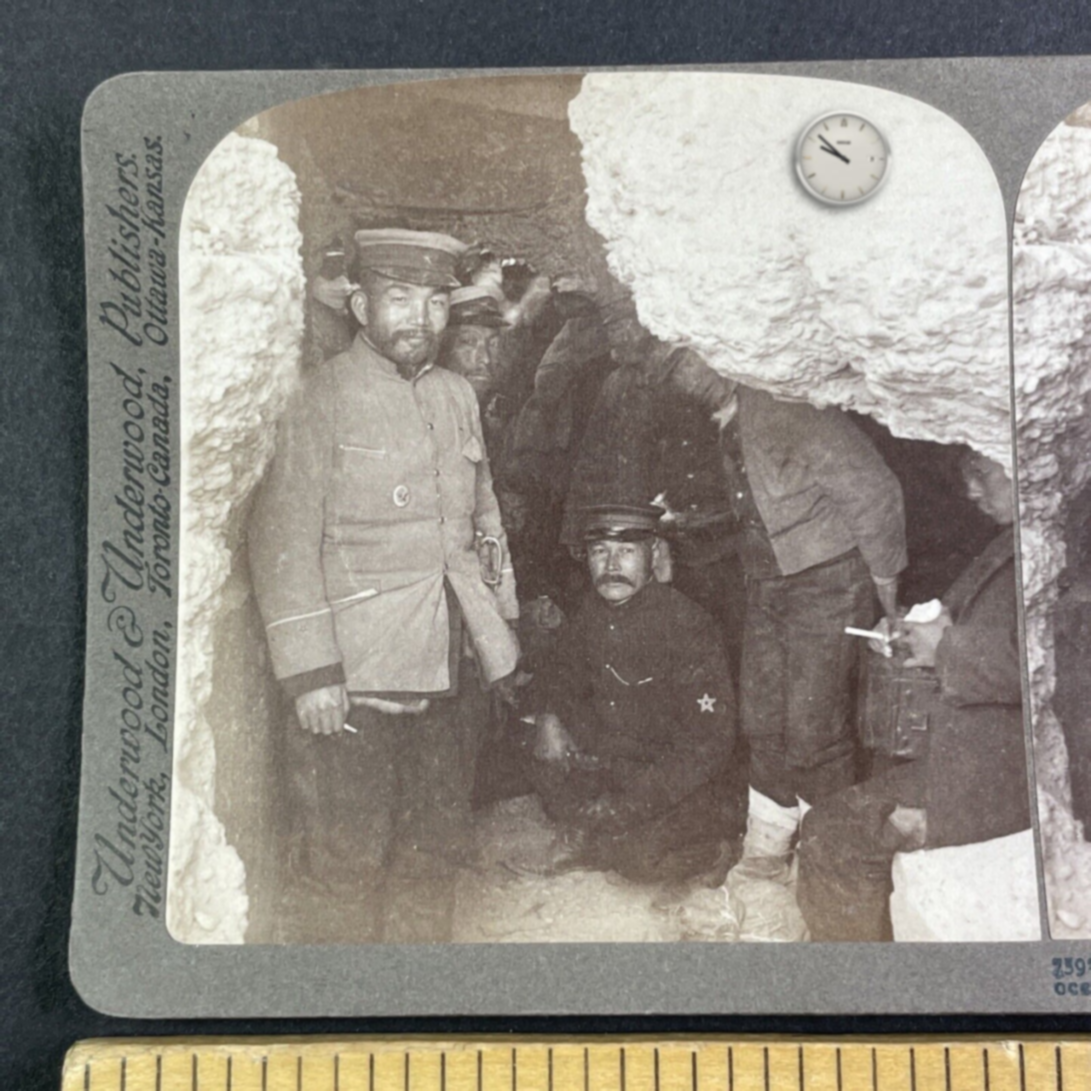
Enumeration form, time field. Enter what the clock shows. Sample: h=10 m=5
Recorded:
h=9 m=52
